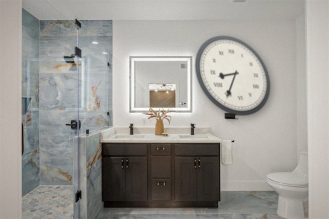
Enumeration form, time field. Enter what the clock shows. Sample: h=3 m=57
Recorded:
h=8 m=35
